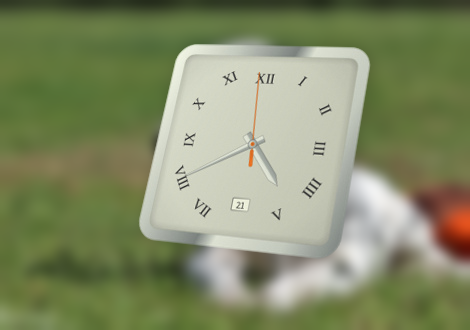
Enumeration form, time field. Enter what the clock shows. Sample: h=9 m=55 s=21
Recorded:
h=4 m=39 s=59
